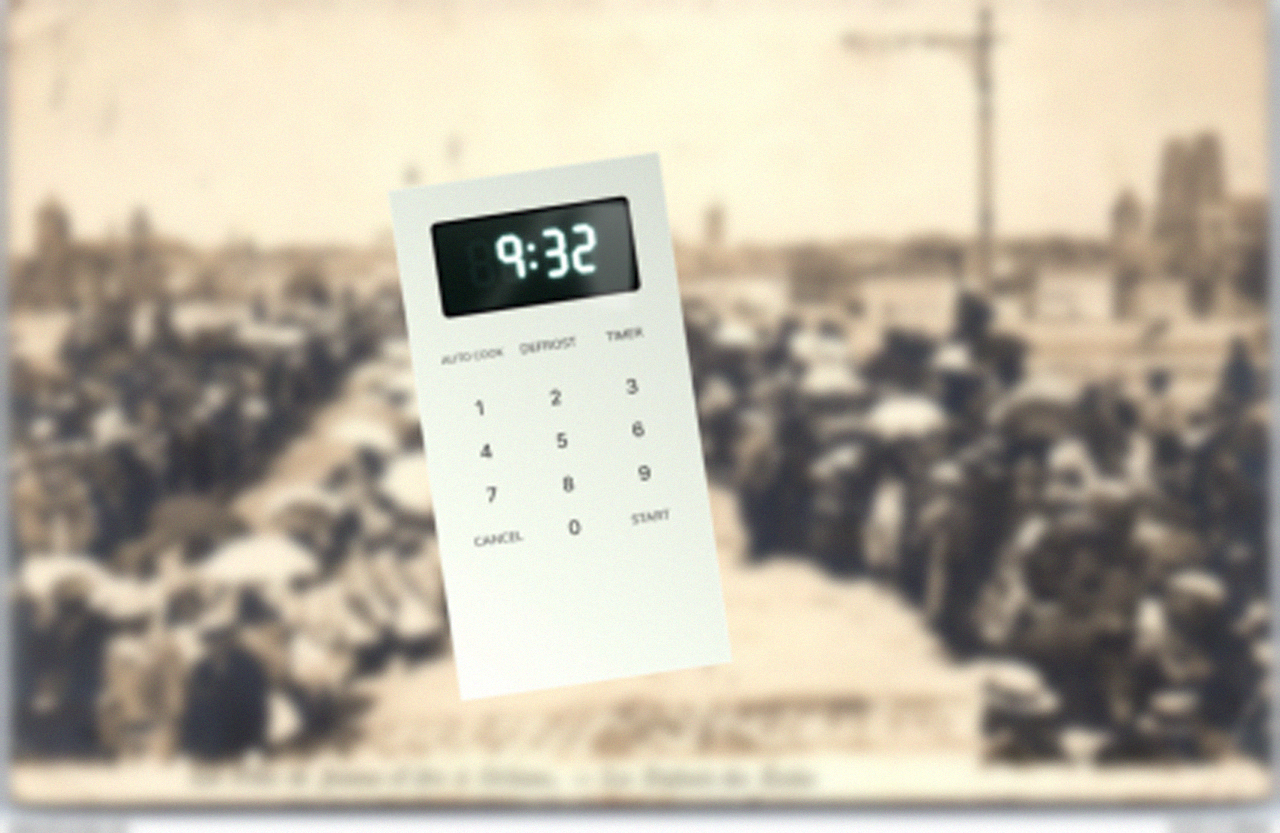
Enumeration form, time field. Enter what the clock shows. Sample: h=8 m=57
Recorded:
h=9 m=32
